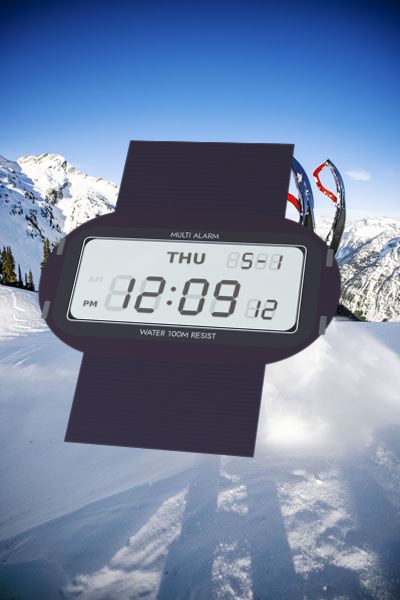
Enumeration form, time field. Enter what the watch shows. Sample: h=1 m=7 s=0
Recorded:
h=12 m=9 s=12
